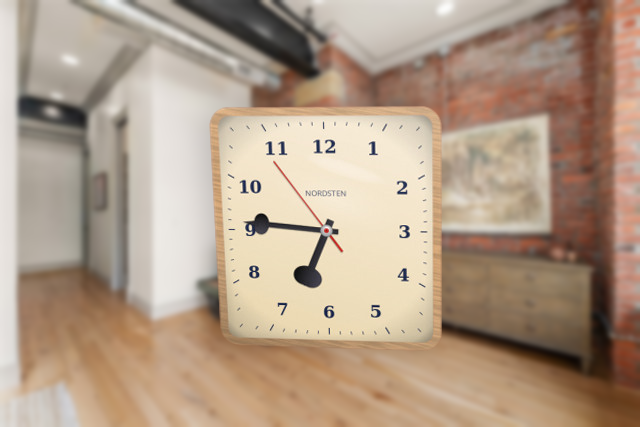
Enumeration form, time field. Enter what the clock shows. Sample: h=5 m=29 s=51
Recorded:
h=6 m=45 s=54
